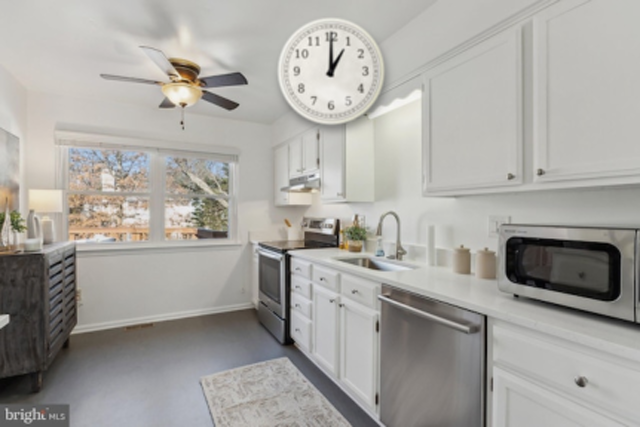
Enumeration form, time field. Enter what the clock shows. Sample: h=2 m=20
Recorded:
h=1 m=0
